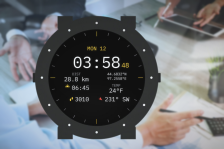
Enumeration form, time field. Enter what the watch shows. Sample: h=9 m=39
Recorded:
h=3 m=58
